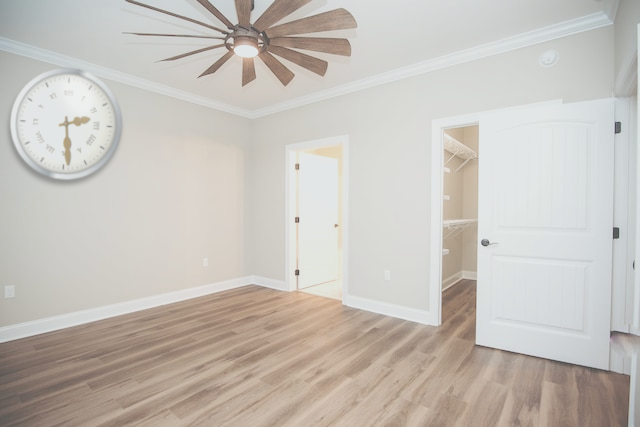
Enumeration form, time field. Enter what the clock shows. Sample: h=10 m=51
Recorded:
h=2 m=29
